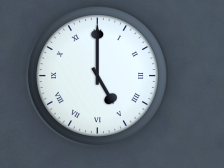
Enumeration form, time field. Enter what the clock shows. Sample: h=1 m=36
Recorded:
h=5 m=0
